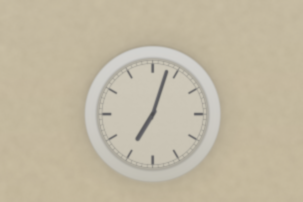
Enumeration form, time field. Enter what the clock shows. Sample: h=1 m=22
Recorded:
h=7 m=3
